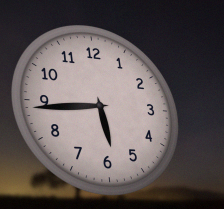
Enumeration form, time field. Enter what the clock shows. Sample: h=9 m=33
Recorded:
h=5 m=44
